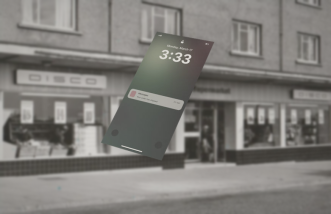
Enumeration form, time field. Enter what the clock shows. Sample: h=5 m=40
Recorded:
h=3 m=33
